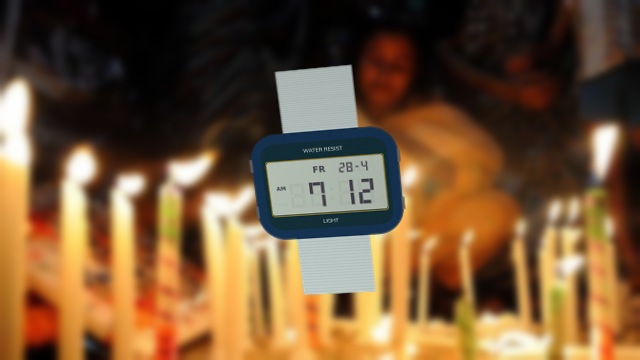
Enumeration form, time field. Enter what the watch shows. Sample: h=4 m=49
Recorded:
h=7 m=12
